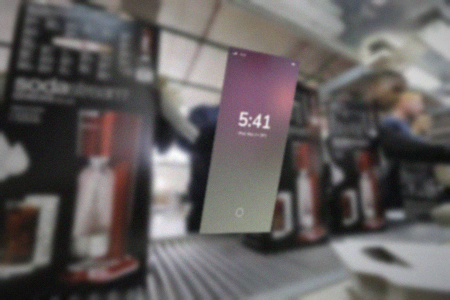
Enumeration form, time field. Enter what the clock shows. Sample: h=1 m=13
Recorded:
h=5 m=41
